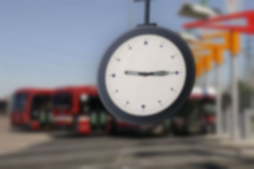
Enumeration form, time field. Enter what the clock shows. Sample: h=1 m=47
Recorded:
h=9 m=15
